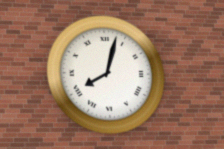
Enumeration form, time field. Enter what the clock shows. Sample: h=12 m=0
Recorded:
h=8 m=3
